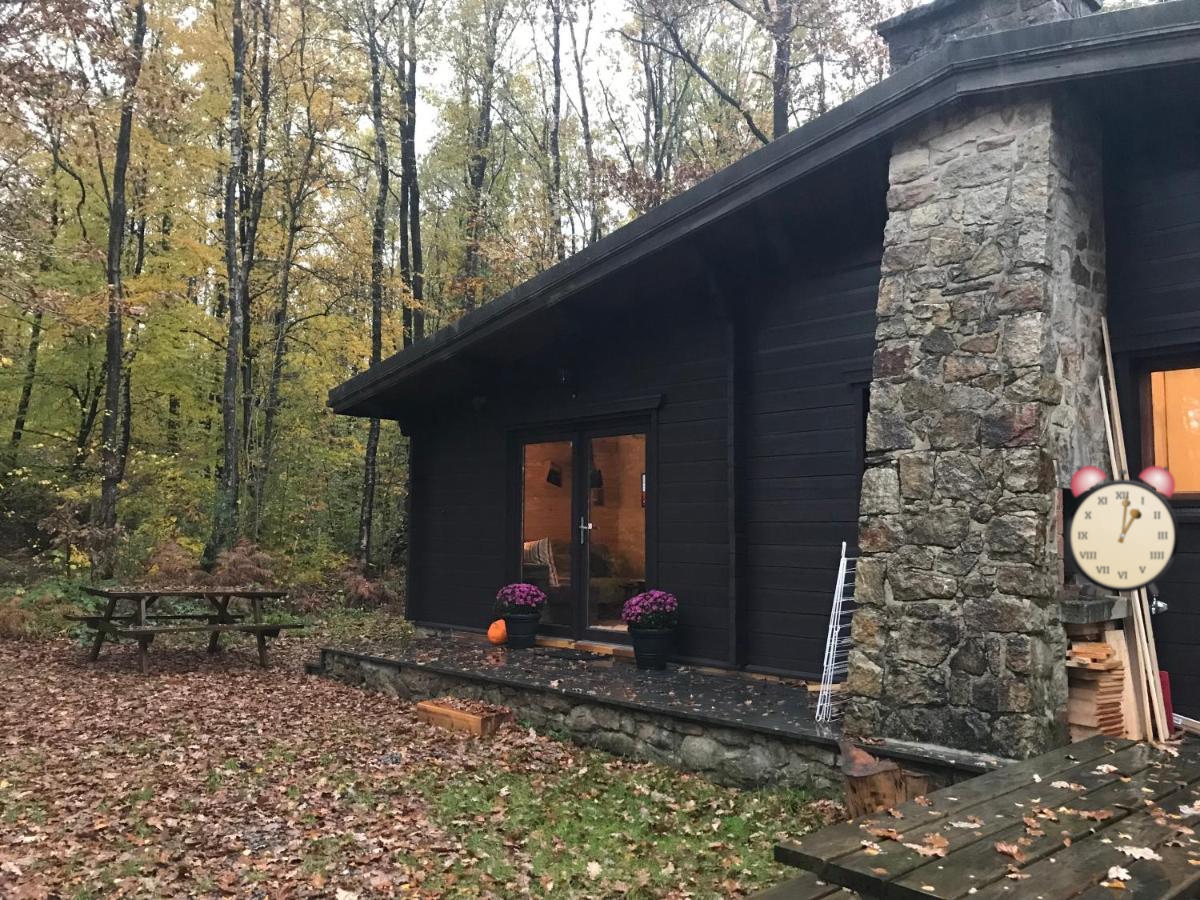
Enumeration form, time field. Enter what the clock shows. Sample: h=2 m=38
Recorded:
h=1 m=1
